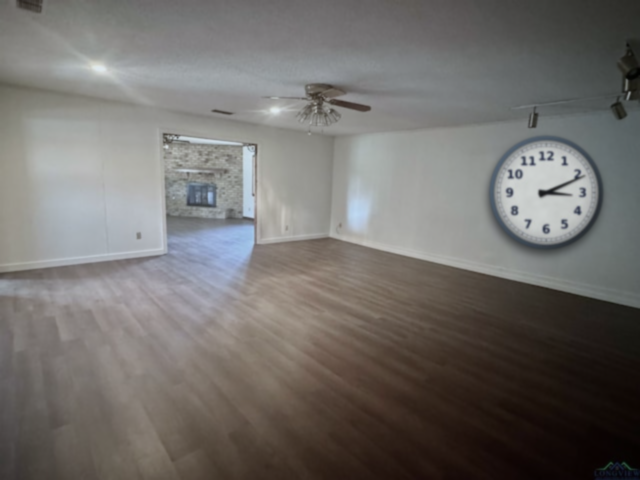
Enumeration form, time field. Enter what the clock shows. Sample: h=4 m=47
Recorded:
h=3 m=11
